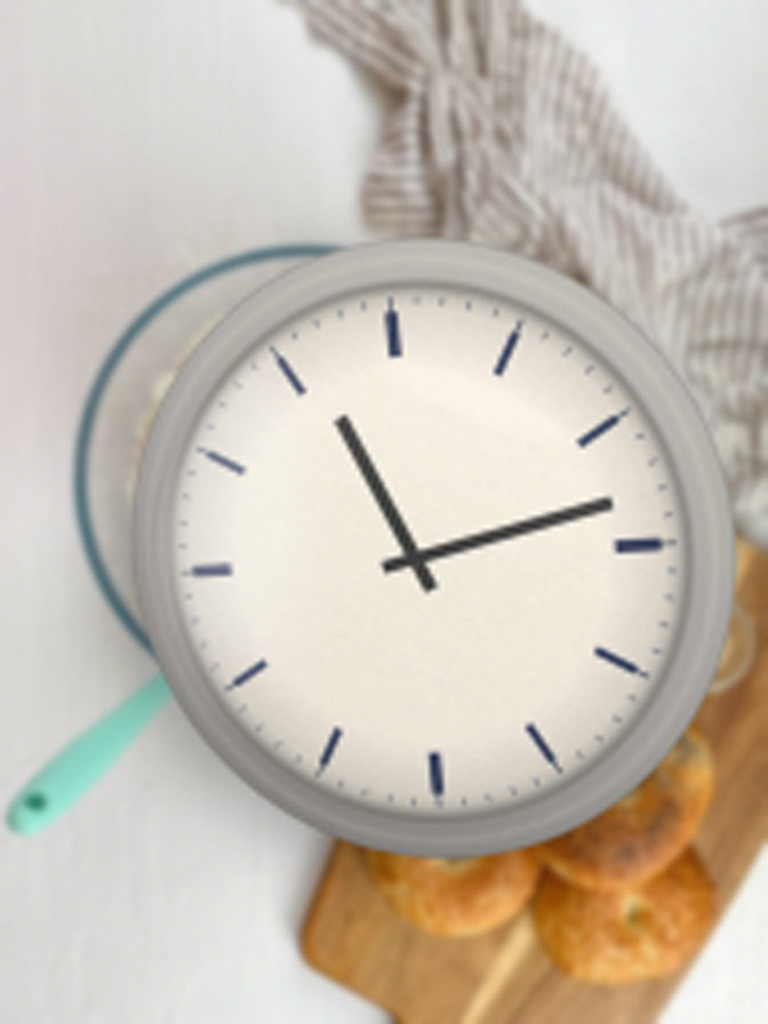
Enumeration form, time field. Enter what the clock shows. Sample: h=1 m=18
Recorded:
h=11 m=13
